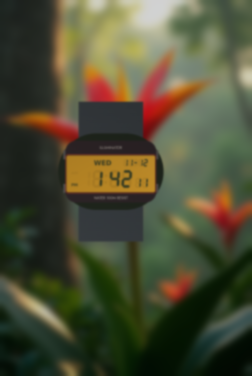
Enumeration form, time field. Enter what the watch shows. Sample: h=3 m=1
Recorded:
h=1 m=42
